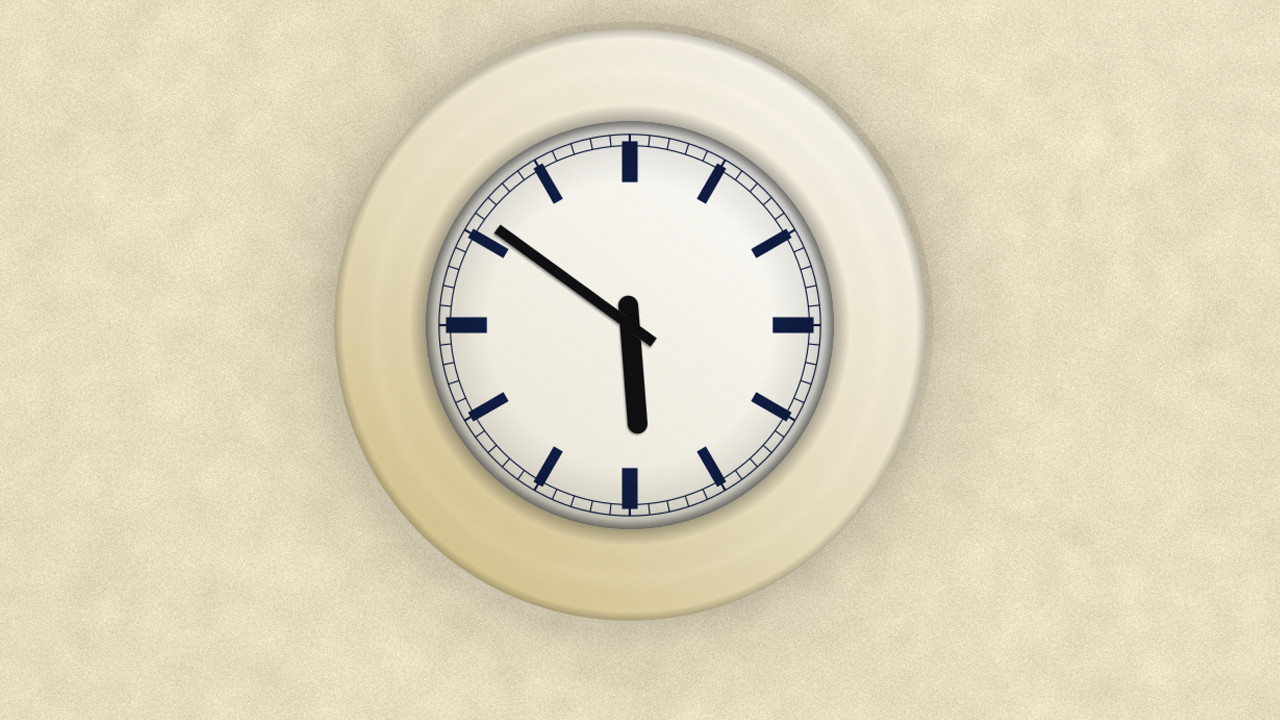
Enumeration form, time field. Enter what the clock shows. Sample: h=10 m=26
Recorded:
h=5 m=51
